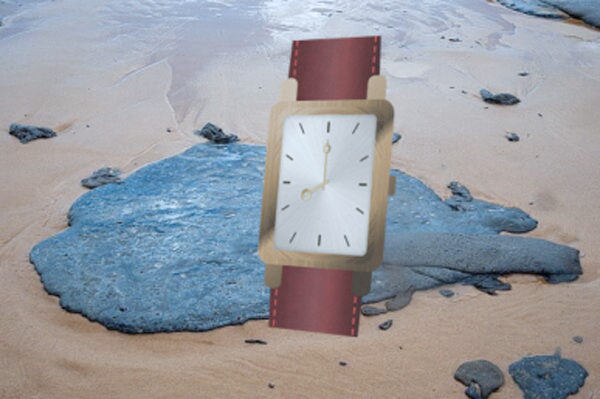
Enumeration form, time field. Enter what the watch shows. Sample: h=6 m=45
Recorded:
h=8 m=0
